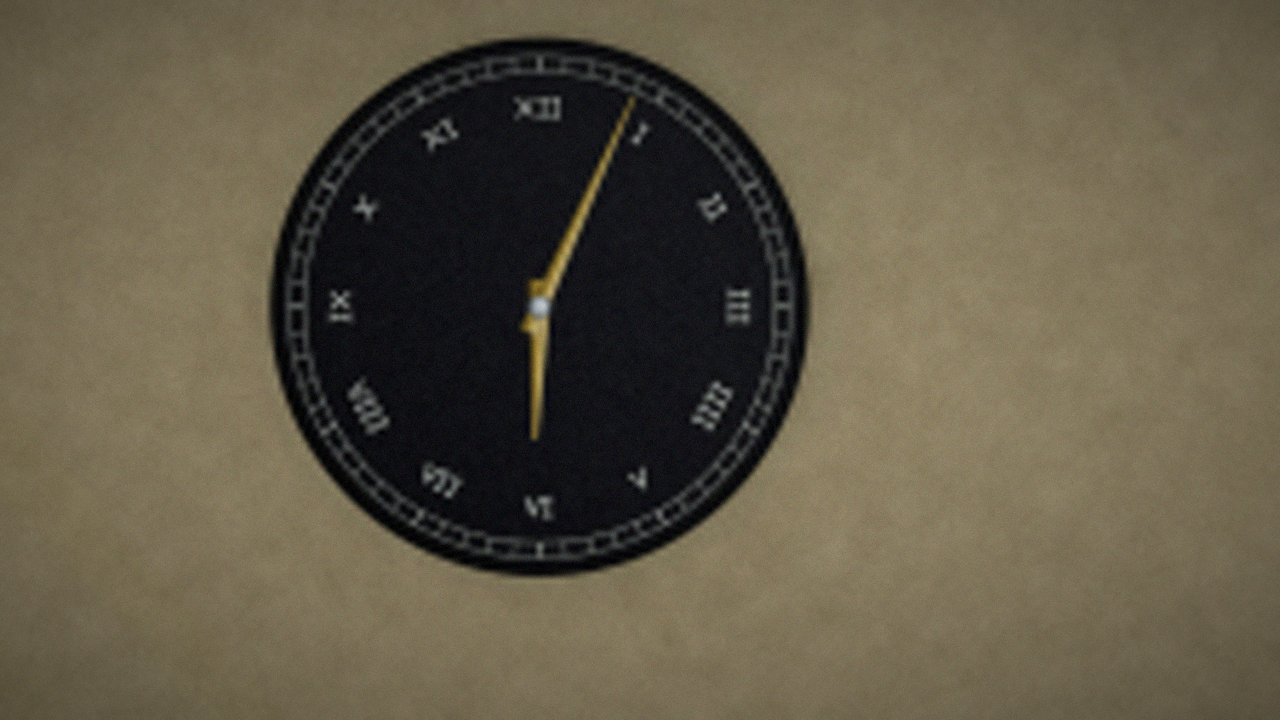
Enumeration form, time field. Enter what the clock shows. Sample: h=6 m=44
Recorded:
h=6 m=4
